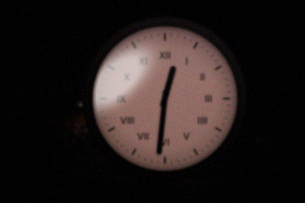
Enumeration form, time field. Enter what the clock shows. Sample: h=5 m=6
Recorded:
h=12 m=31
